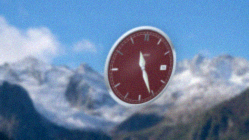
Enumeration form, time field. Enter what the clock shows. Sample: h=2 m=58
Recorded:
h=11 m=26
